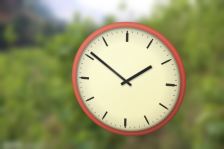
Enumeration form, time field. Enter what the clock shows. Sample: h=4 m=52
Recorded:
h=1 m=51
